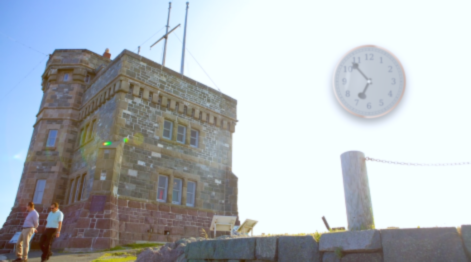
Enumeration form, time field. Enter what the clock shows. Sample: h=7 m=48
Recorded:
h=6 m=53
